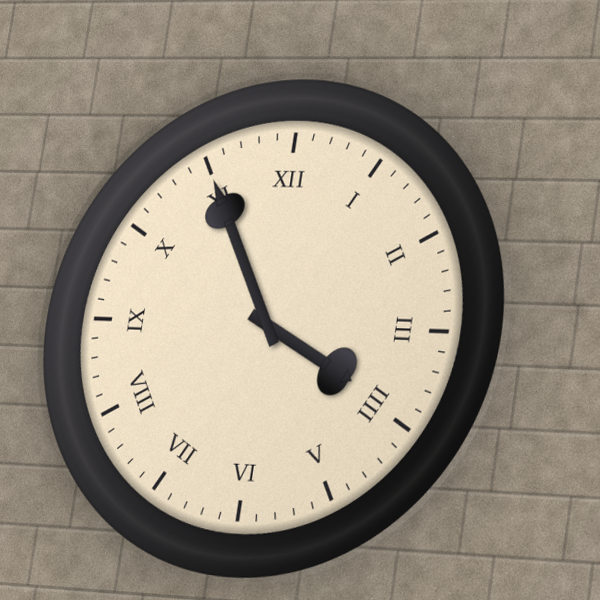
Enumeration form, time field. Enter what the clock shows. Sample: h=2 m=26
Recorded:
h=3 m=55
